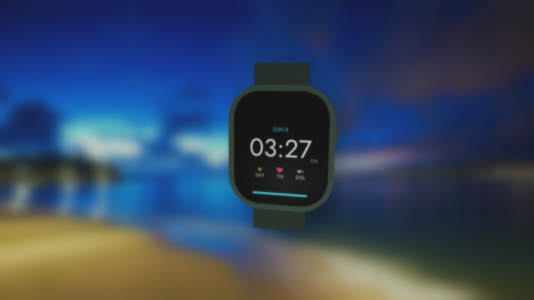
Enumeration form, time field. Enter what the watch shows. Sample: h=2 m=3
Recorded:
h=3 m=27
